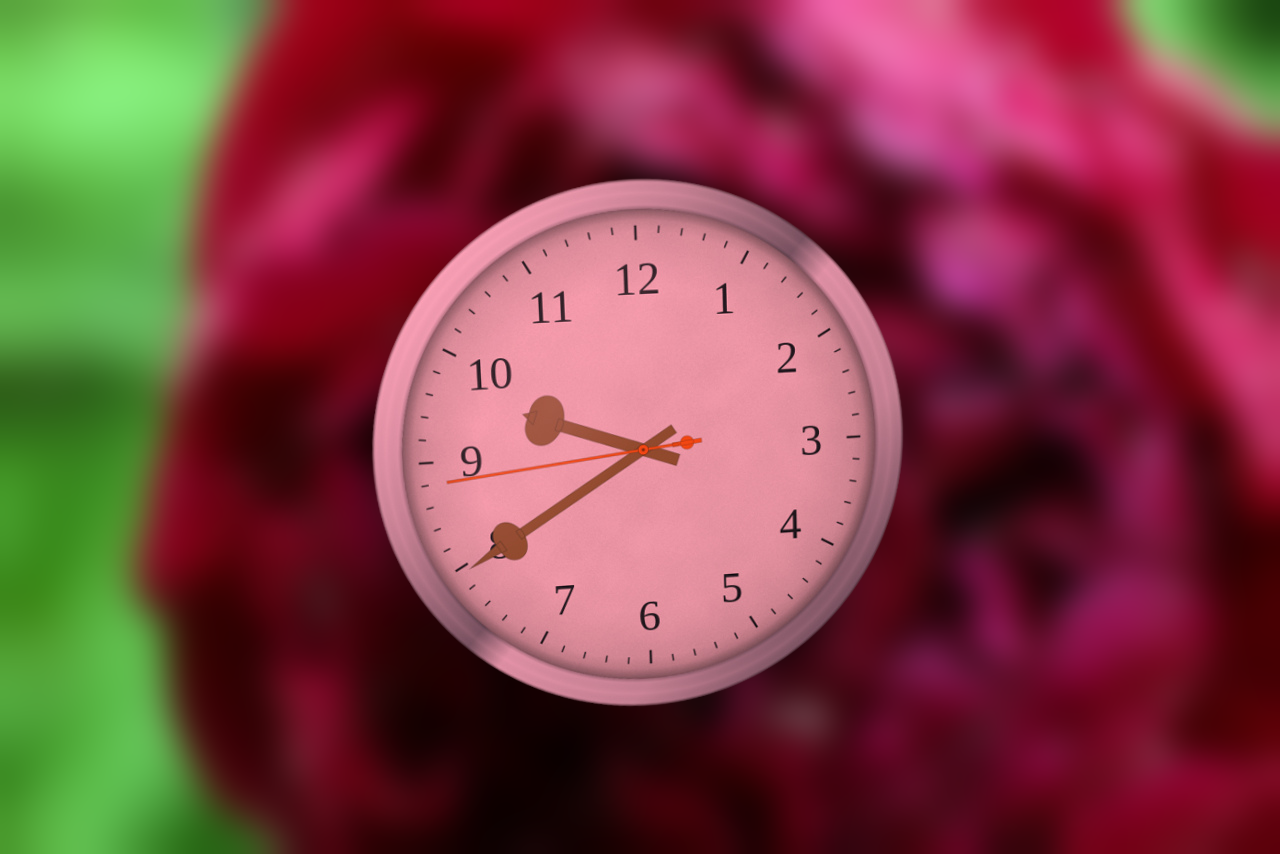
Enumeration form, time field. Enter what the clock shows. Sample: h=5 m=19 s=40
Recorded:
h=9 m=39 s=44
